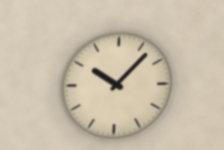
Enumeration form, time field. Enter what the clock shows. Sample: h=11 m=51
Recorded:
h=10 m=7
